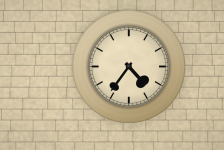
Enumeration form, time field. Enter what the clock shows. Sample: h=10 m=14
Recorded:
h=4 m=36
